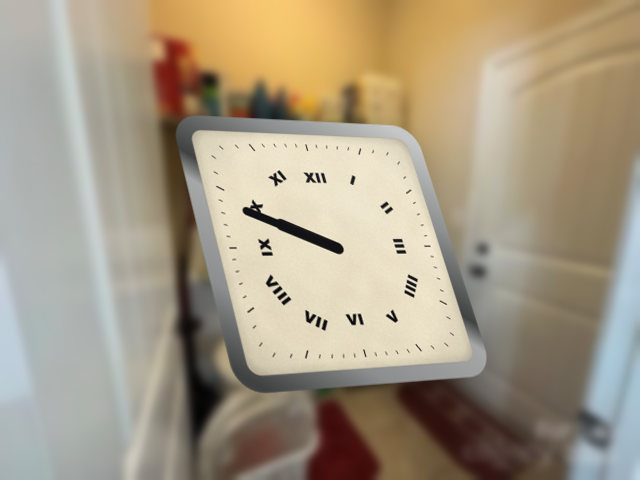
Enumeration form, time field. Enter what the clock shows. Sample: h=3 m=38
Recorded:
h=9 m=49
